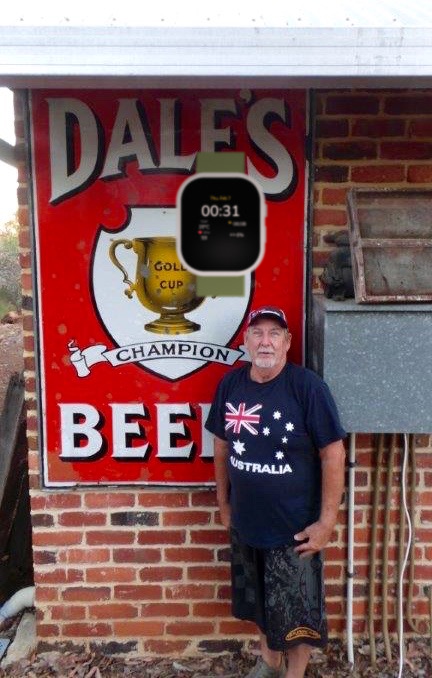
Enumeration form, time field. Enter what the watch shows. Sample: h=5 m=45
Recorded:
h=0 m=31
